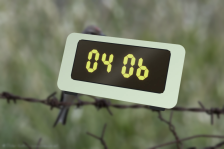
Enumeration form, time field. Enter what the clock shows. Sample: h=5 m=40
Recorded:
h=4 m=6
